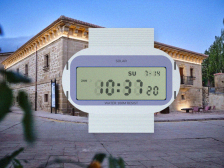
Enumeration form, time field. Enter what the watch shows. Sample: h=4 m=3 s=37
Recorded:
h=10 m=37 s=20
